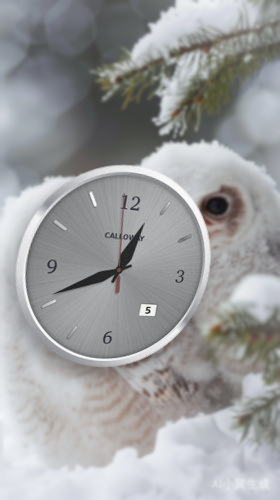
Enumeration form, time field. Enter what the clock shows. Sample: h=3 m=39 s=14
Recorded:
h=12 m=40 s=59
